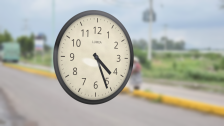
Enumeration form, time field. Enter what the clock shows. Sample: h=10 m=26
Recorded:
h=4 m=26
